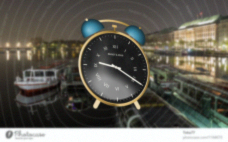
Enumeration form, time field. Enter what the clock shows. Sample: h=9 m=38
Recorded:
h=9 m=20
